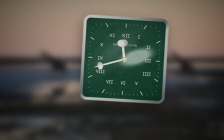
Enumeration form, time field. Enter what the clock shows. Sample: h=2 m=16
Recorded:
h=11 m=42
